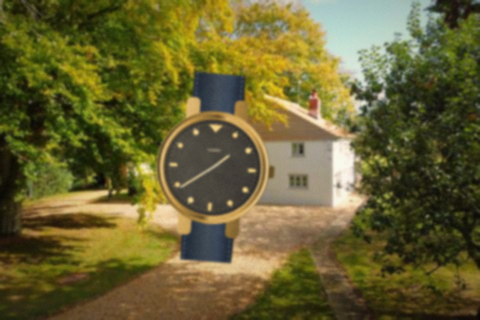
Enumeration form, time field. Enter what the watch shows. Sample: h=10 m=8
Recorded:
h=1 m=39
